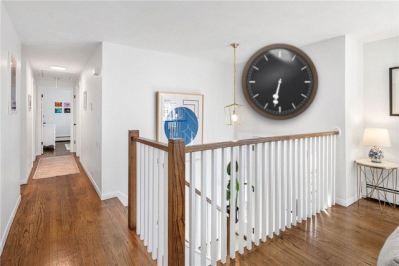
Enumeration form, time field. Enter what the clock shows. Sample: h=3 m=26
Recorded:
h=6 m=32
